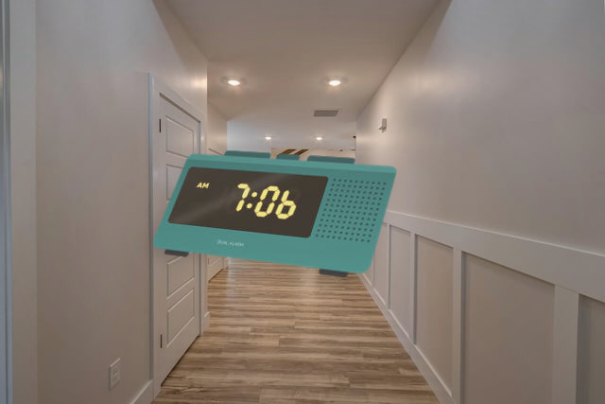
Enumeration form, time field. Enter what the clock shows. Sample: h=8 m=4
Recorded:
h=7 m=6
